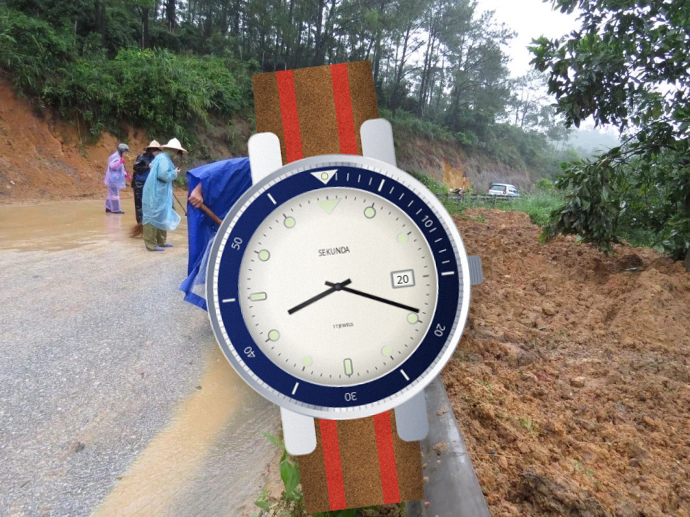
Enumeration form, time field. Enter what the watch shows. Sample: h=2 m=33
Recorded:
h=8 m=19
